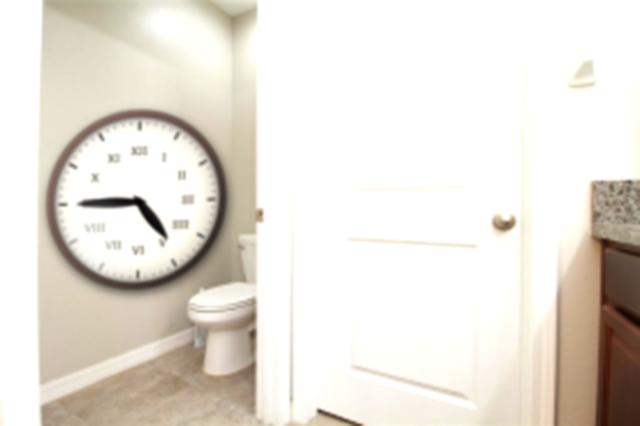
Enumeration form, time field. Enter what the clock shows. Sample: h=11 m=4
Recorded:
h=4 m=45
